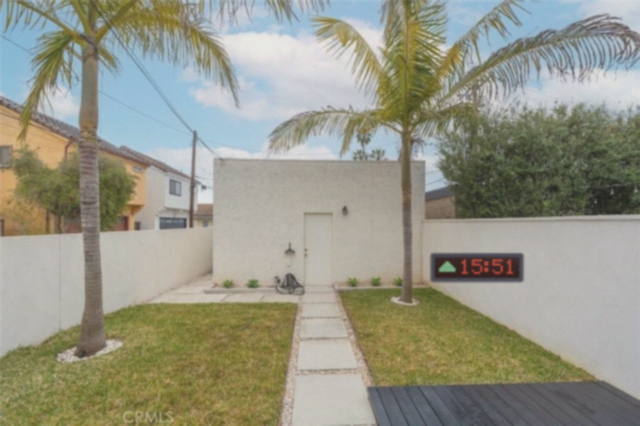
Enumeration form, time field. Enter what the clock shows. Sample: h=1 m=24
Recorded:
h=15 m=51
